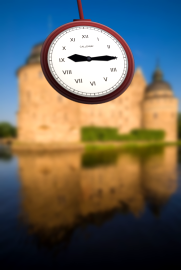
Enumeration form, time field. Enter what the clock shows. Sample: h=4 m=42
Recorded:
h=9 m=15
